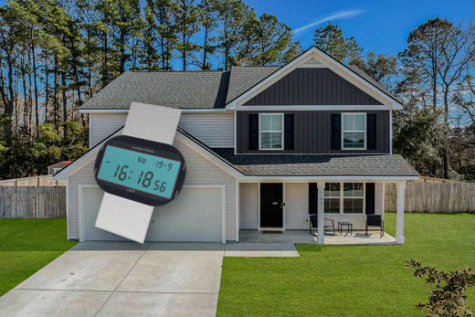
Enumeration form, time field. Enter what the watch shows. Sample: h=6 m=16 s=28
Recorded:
h=16 m=18 s=56
